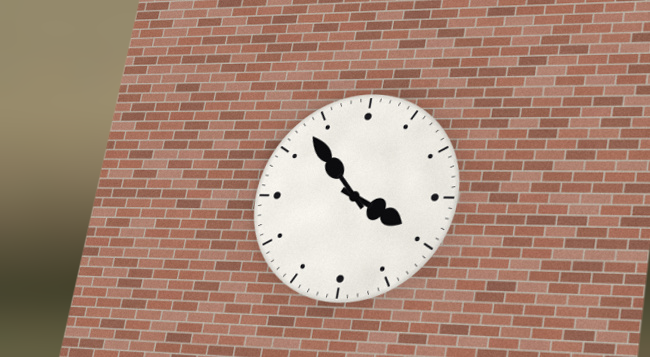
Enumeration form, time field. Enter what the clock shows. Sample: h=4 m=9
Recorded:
h=3 m=53
